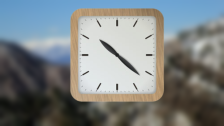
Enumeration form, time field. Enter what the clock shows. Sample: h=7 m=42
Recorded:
h=10 m=22
